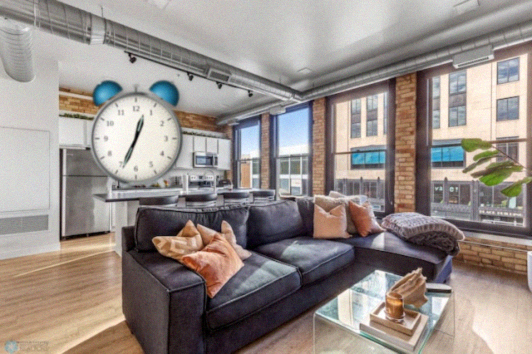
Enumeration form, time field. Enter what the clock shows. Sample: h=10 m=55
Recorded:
h=12 m=34
